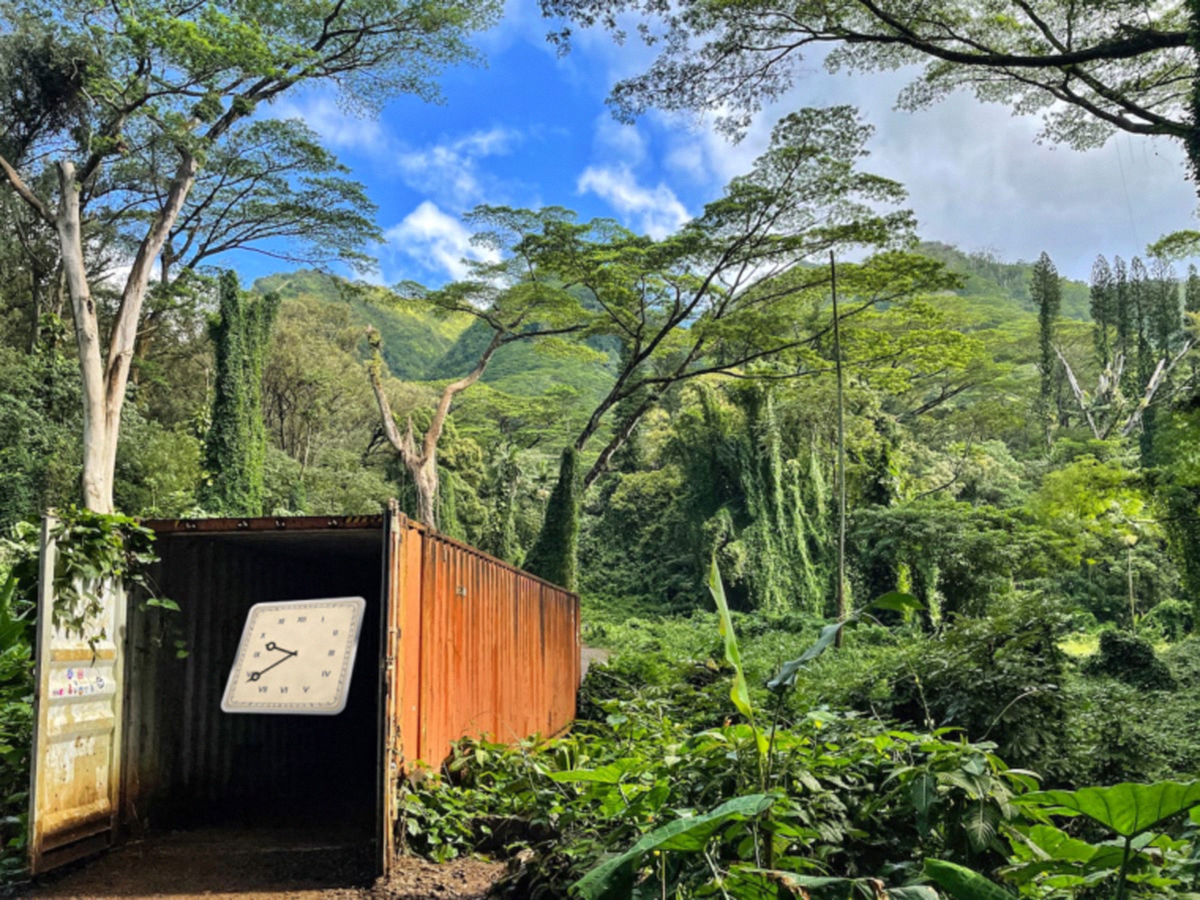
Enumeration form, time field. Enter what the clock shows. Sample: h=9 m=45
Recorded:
h=9 m=39
